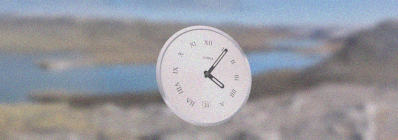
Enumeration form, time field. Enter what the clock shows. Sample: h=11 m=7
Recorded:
h=4 m=6
